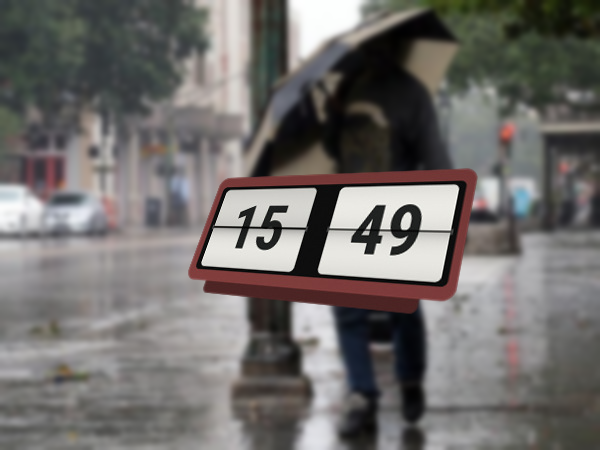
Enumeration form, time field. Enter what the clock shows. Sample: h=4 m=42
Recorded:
h=15 m=49
